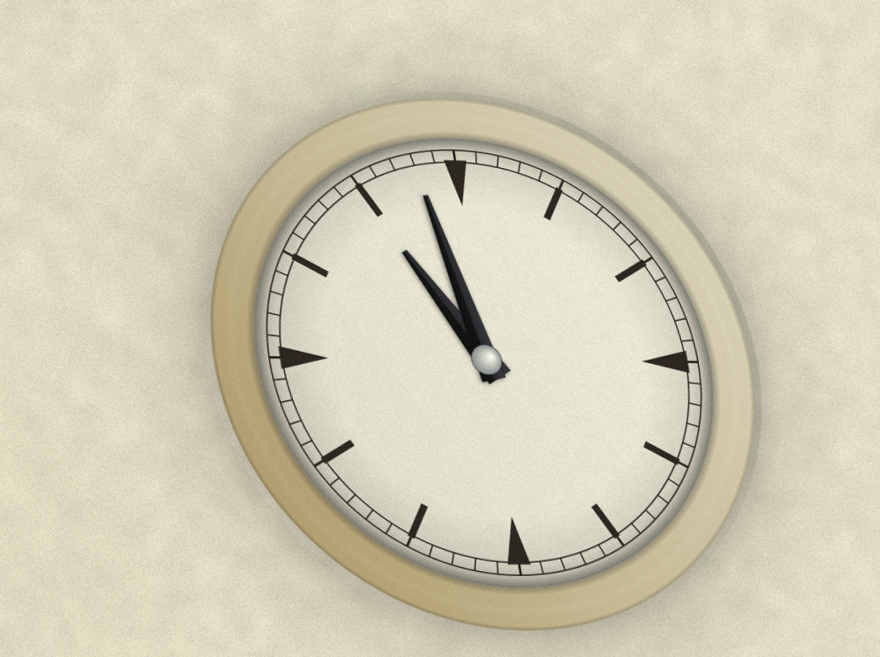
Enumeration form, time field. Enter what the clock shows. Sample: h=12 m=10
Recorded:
h=10 m=58
